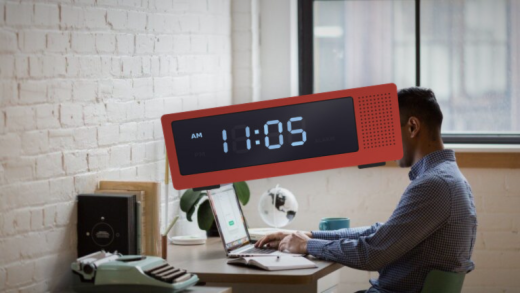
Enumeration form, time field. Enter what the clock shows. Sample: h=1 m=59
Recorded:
h=11 m=5
